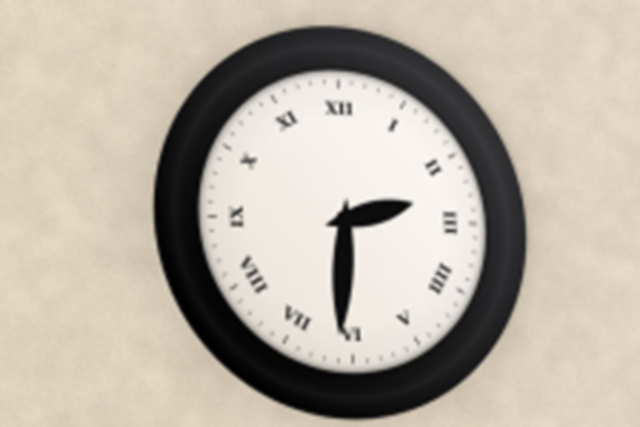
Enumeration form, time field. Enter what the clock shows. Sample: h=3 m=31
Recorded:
h=2 m=31
